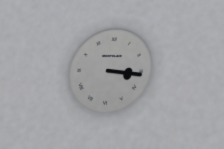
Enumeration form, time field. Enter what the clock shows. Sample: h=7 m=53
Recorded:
h=3 m=16
